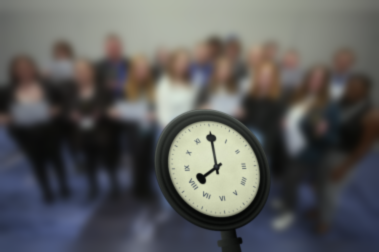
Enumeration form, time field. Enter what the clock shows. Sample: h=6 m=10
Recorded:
h=8 m=0
